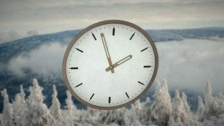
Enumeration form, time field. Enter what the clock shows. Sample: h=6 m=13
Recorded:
h=1 m=57
